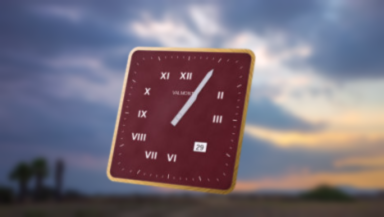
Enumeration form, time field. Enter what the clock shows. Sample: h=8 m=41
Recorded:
h=1 m=5
